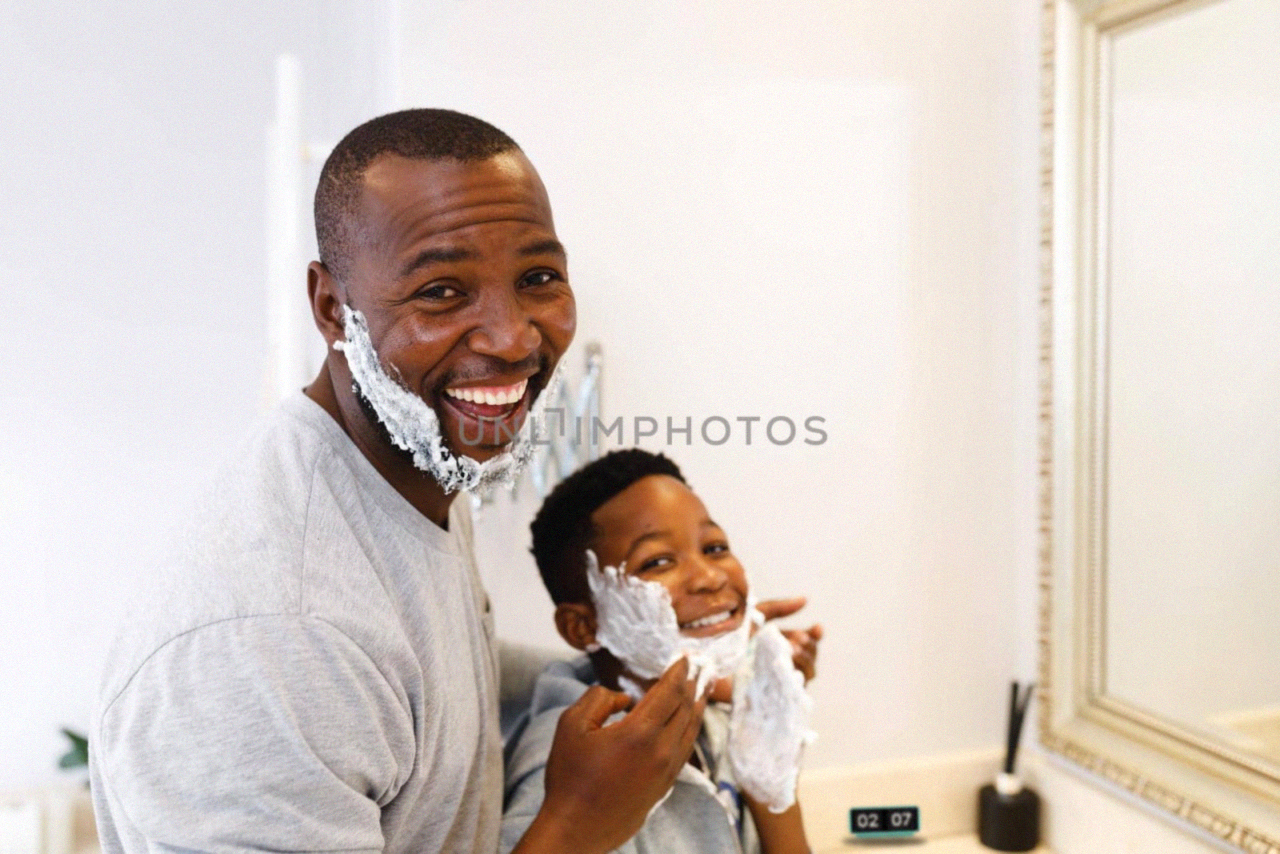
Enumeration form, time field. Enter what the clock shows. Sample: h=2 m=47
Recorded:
h=2 m=7
